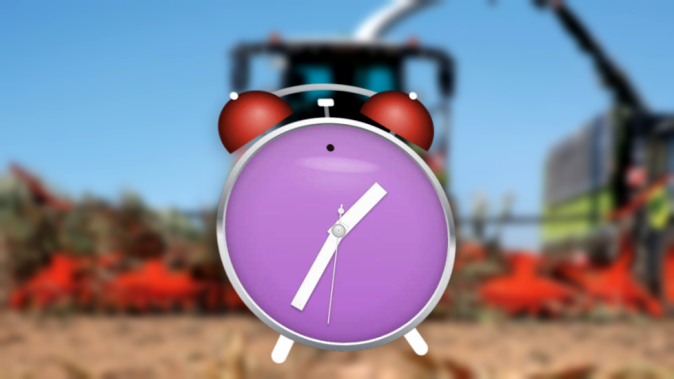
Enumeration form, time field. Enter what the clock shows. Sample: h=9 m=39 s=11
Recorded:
h=1 m=35 s=32
